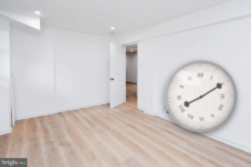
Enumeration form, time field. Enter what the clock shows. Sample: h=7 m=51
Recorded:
h=8 m=10
